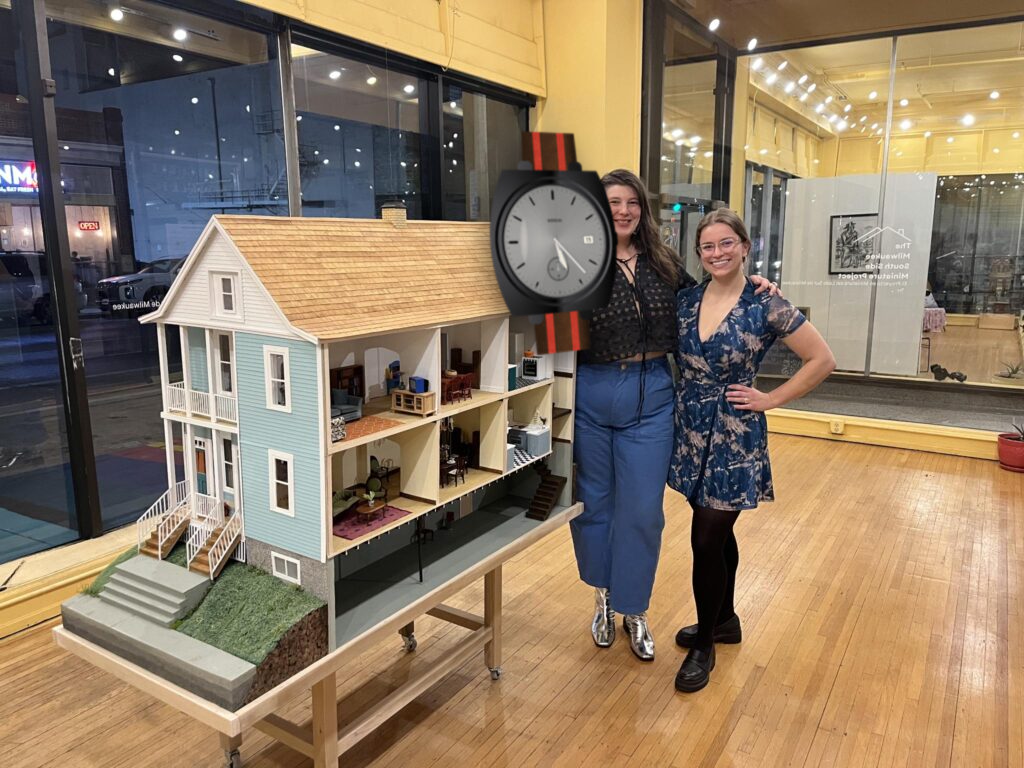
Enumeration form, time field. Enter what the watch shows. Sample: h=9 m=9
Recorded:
h=5 m=23
